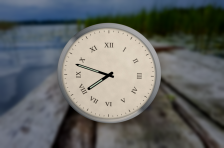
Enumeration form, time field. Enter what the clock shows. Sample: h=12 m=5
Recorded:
h=7 m=48
